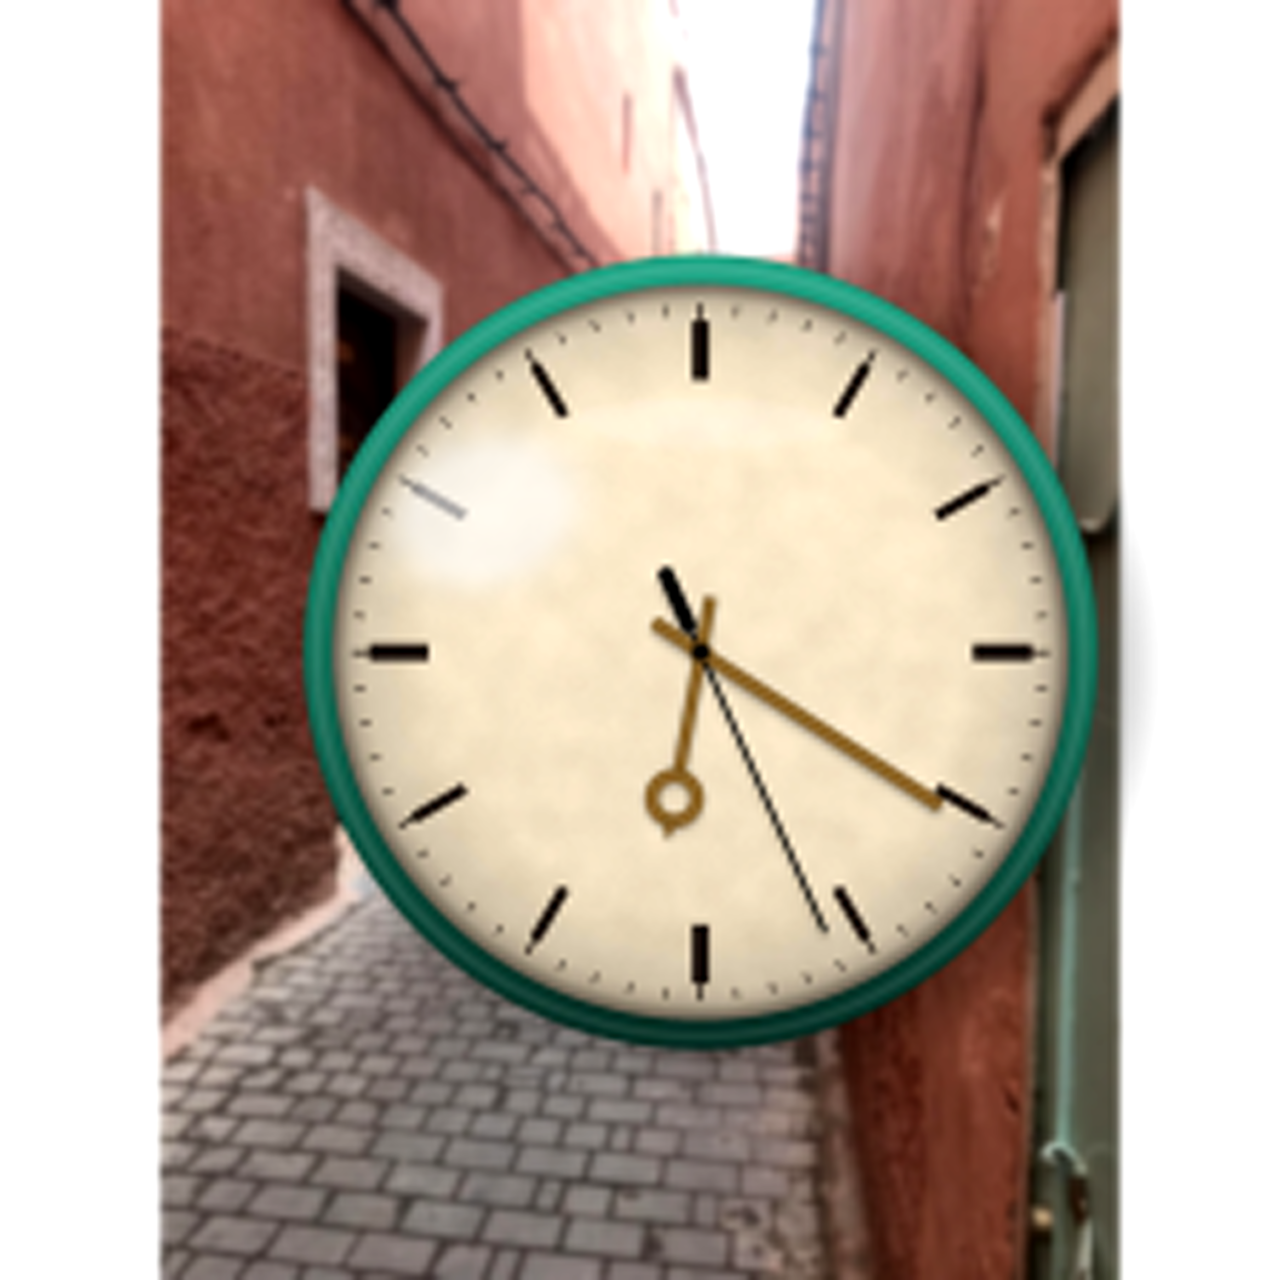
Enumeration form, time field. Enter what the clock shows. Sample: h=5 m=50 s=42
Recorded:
h=6 m=20 s=26
